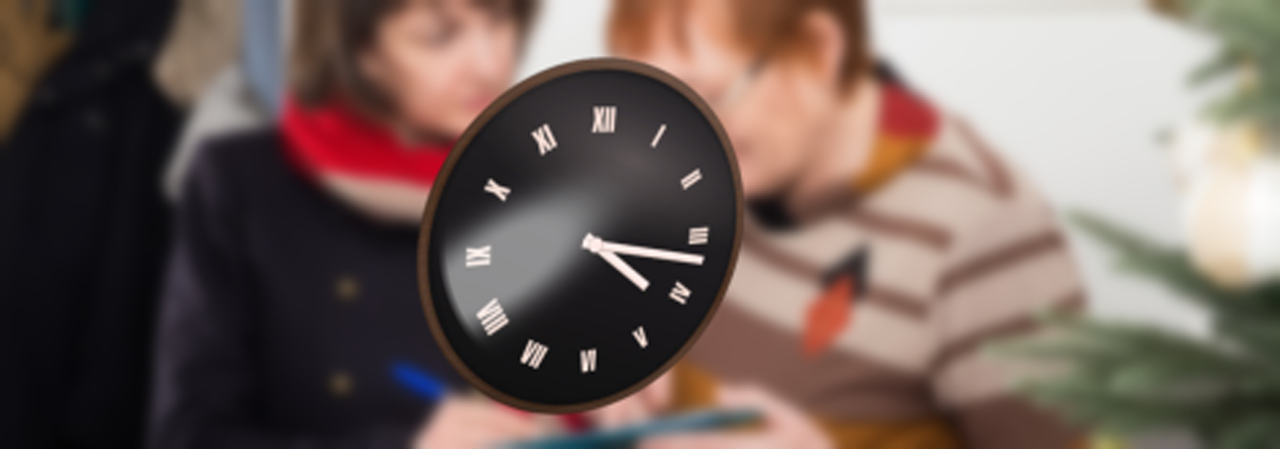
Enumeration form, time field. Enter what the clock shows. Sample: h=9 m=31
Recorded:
h=4 m=17
